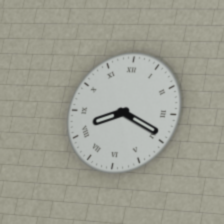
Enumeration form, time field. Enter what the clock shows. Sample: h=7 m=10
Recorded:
h=8 m=19
